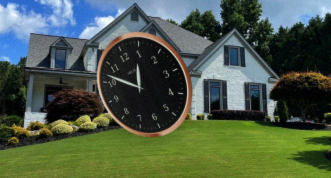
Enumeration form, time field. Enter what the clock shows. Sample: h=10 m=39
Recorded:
h=12 m=52
